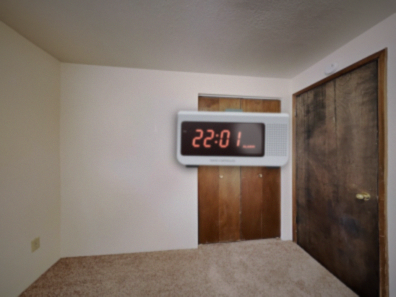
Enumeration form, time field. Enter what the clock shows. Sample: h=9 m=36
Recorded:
h=22 m=1
